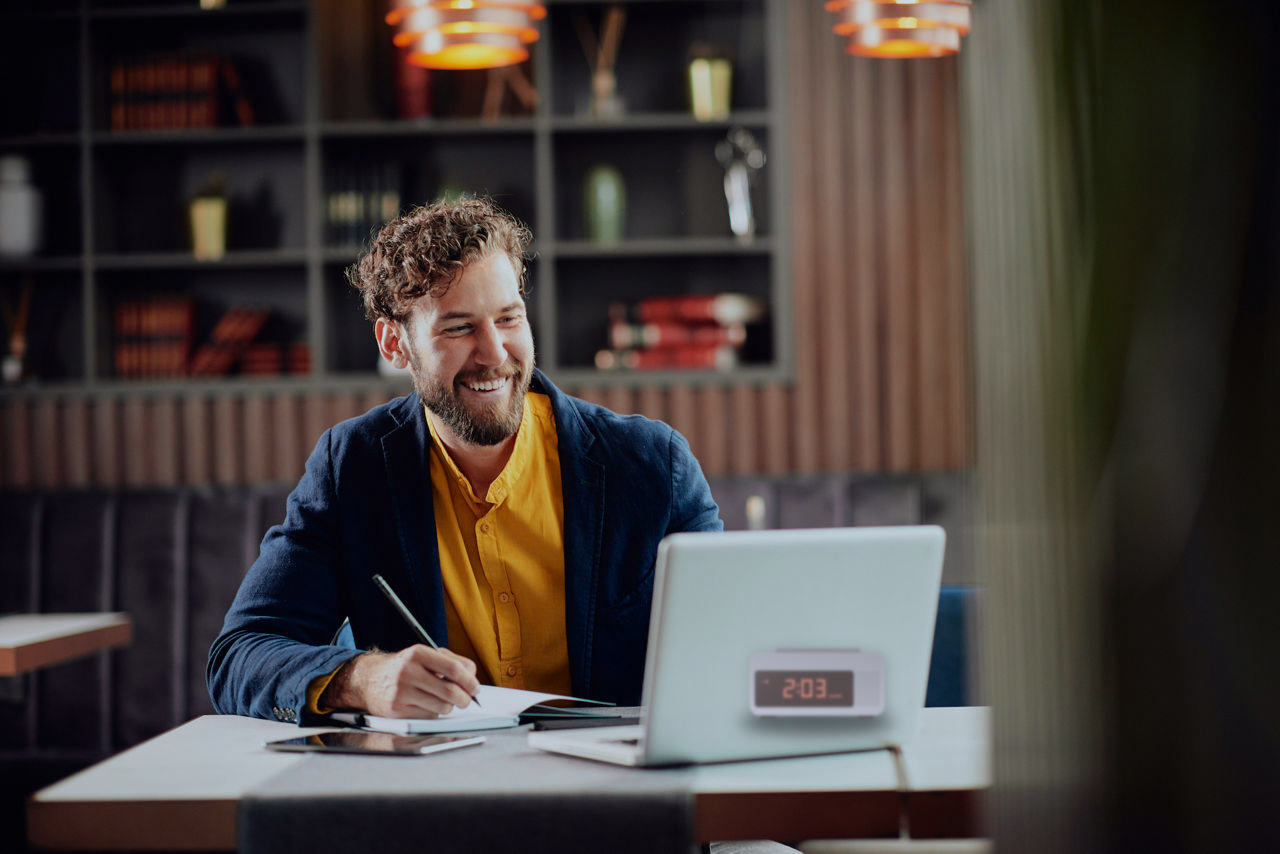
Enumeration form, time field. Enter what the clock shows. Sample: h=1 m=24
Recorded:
h=2 m=3
